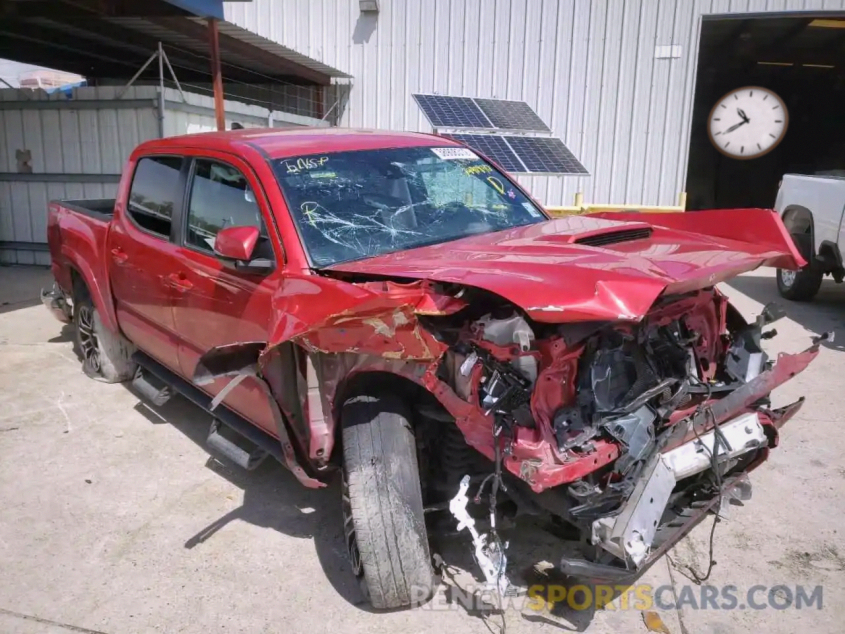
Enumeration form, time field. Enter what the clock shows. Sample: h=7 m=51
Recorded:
h=10 m=39
